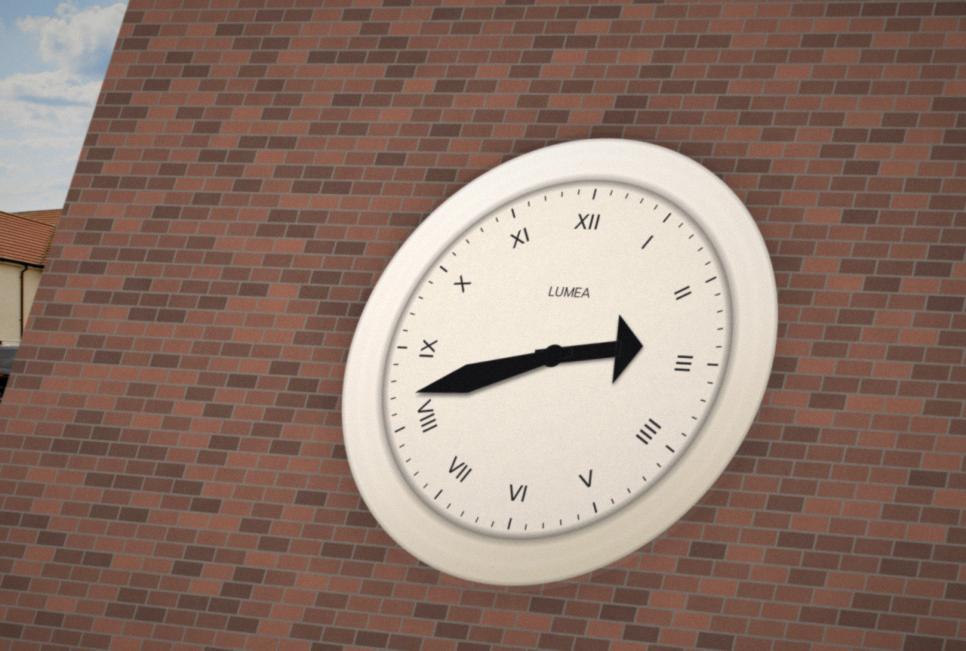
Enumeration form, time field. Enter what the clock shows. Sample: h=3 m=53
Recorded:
h=2 m=42
